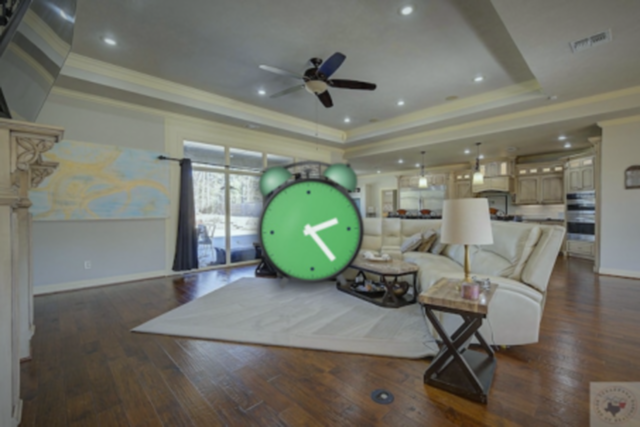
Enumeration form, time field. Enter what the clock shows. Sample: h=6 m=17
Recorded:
h=2 m=24
